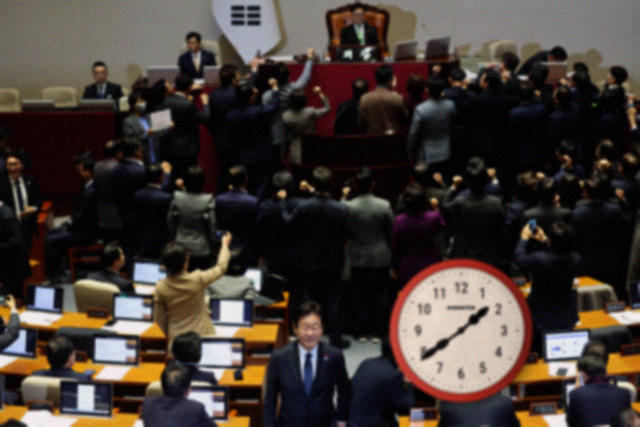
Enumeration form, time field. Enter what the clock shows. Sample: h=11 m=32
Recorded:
h=1 m=39
